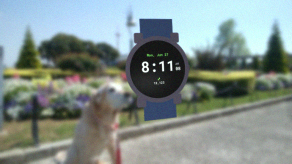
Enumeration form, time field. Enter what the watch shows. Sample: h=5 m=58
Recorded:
h=8 m=11
